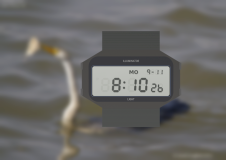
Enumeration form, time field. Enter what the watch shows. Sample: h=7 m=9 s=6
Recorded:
h=8 m=10 s=26
